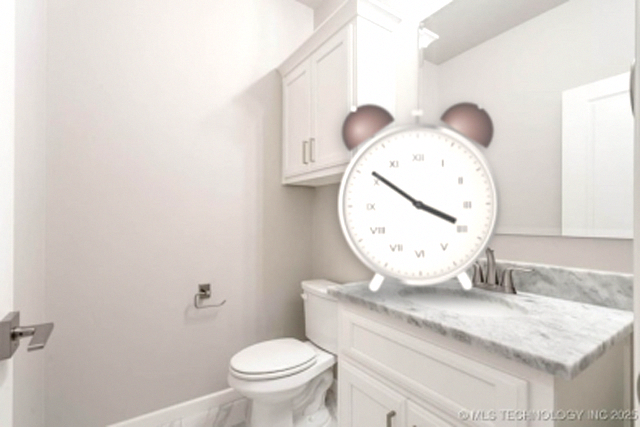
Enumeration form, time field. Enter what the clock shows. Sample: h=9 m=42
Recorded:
h=3 m=51
